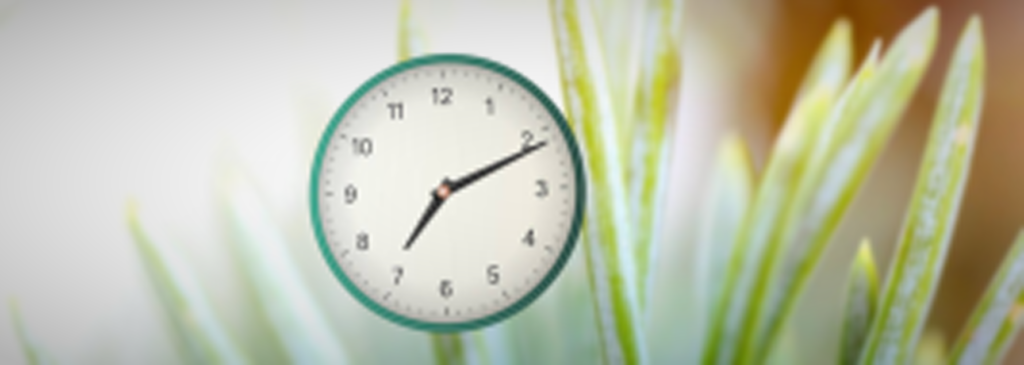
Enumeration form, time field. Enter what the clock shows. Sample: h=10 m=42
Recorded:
h=7 m=11
